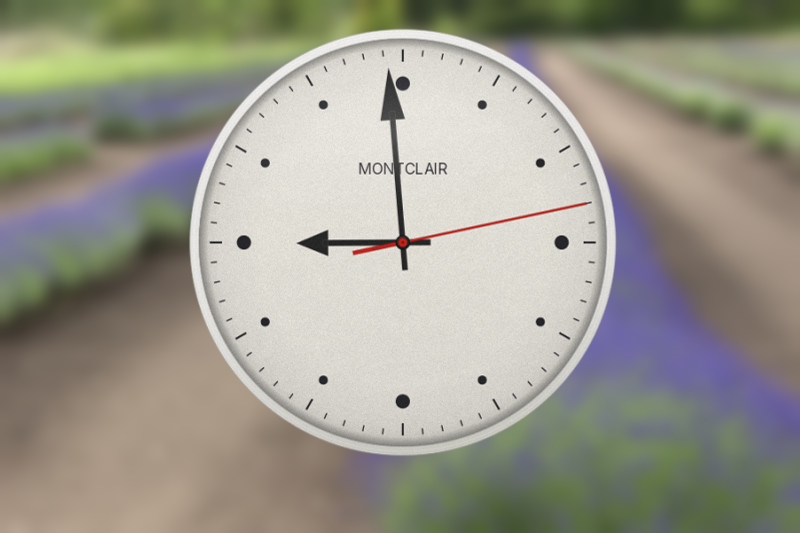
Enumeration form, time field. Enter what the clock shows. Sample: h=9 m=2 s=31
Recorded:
h=8 m=59 s=13
